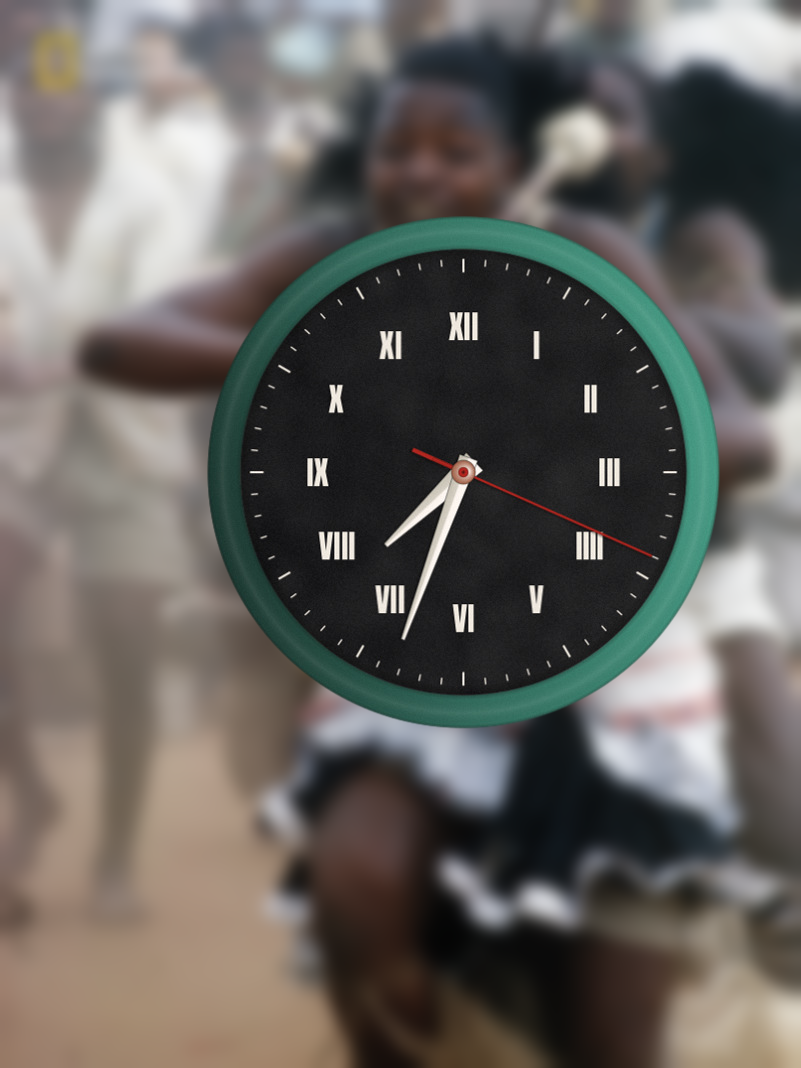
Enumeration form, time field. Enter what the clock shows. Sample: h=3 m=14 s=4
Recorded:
h=7 m=33 s=19
